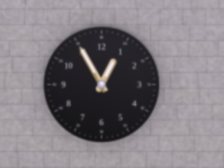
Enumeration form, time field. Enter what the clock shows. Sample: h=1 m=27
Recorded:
h=12 m=55
